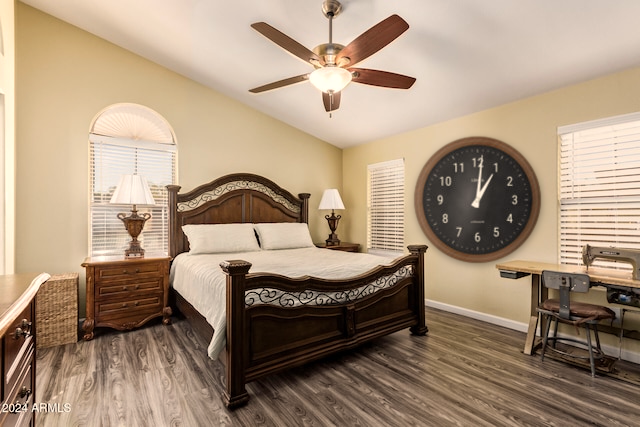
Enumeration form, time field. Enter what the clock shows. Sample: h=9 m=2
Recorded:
h=1 m=1
